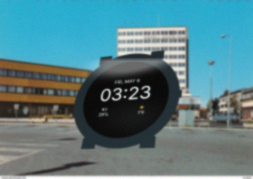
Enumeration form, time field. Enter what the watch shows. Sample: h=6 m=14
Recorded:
h=3 m=23
